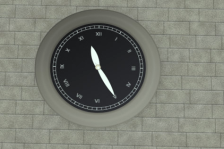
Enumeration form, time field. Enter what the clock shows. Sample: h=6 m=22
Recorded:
h=11 m=25
